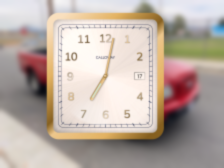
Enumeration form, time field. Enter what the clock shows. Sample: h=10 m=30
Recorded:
h=7 m=2
